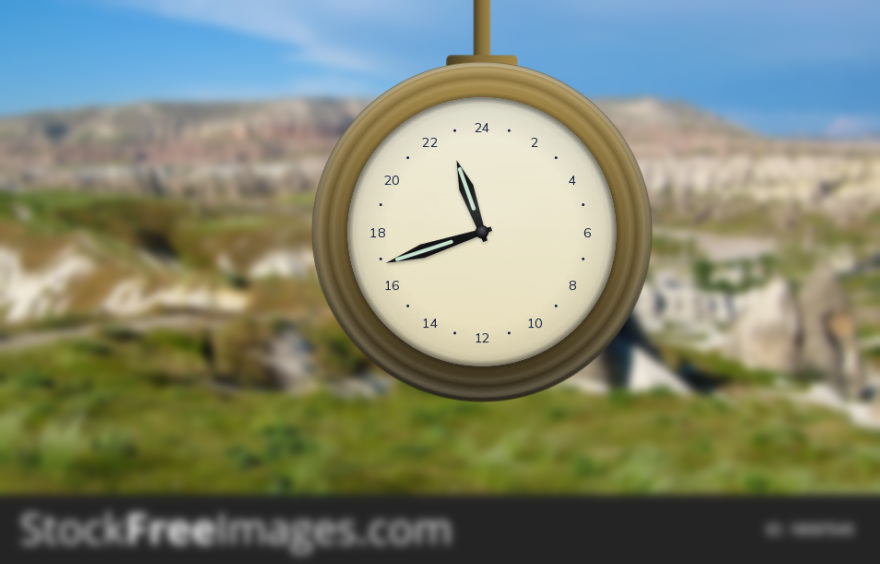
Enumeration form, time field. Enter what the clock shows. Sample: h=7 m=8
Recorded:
h=22 m=42
